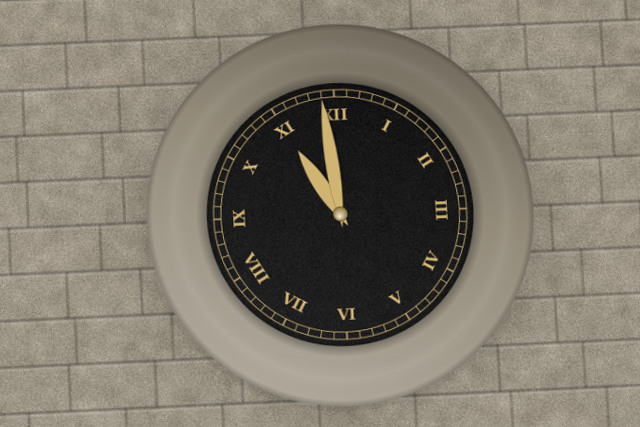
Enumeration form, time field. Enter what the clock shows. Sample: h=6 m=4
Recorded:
h=10 m=59
